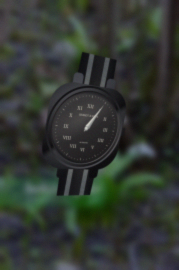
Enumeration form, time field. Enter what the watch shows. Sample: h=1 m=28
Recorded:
h=1 m=5
